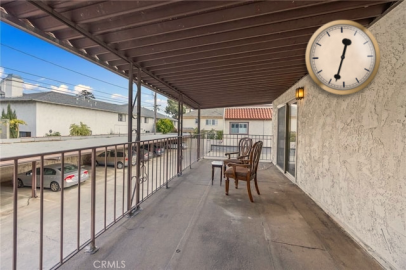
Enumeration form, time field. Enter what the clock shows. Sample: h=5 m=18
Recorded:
h=12 m=33
